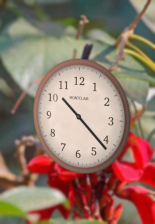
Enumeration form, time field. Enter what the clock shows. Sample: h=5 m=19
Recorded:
h=10 m=22
